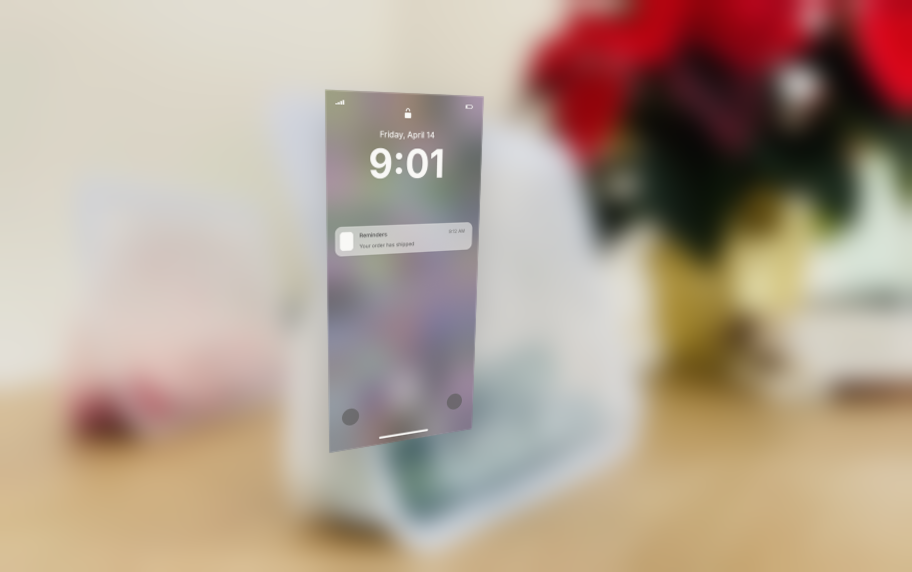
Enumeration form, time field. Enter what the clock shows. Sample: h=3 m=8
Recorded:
h=9 m=1
